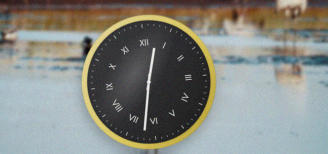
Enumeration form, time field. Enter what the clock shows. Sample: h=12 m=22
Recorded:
h=12 m=32
